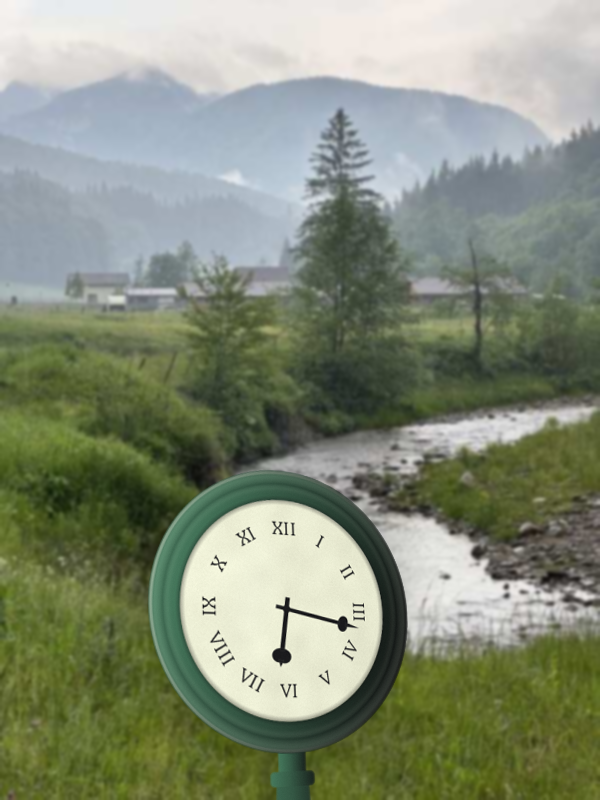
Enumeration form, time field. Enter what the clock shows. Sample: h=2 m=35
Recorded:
h=6 m=17
